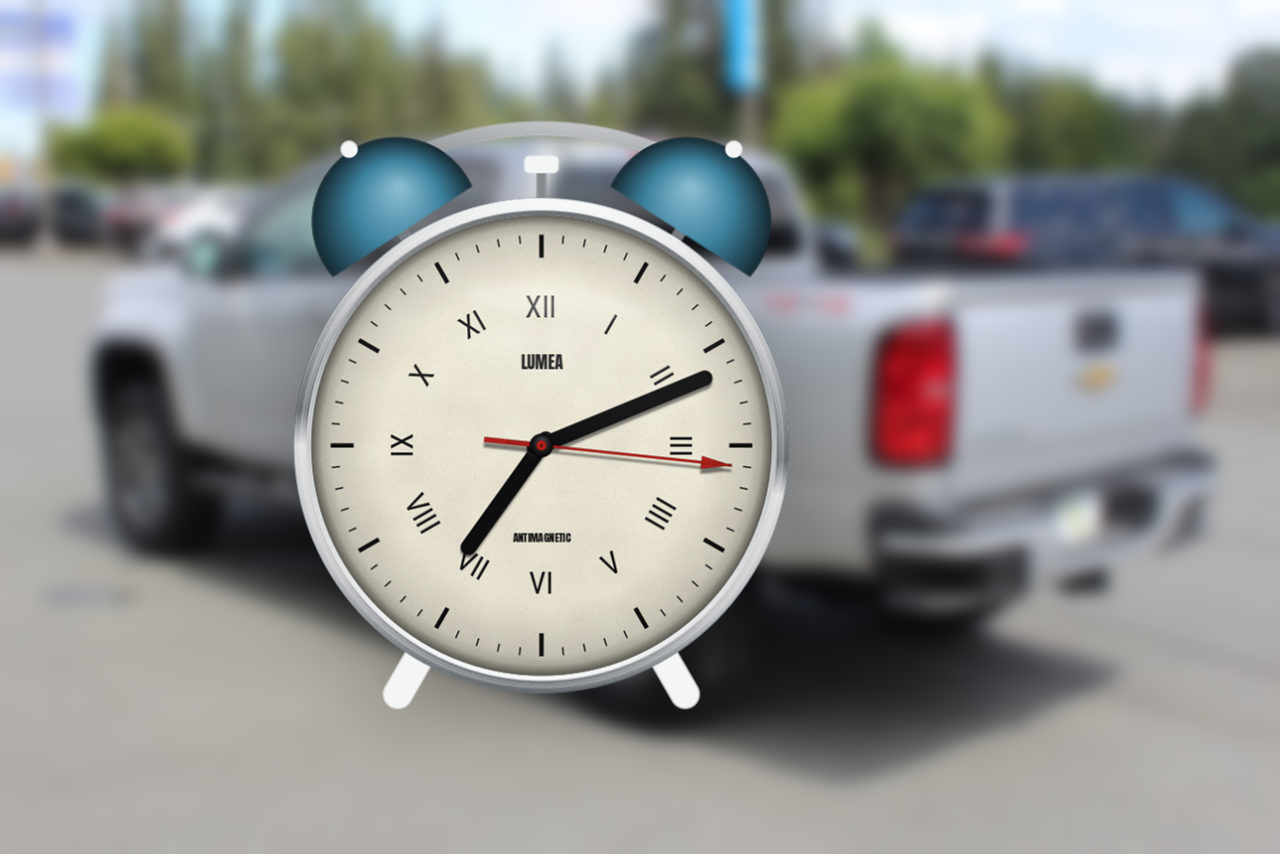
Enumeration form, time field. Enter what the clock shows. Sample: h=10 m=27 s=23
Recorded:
h=7 m=11 s=16
